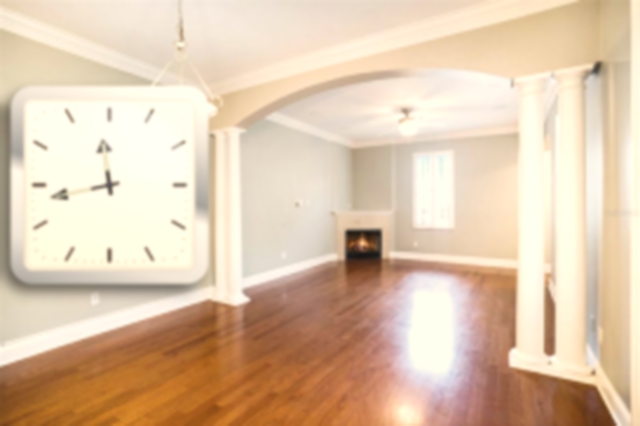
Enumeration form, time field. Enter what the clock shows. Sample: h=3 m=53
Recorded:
h=11 m=43
